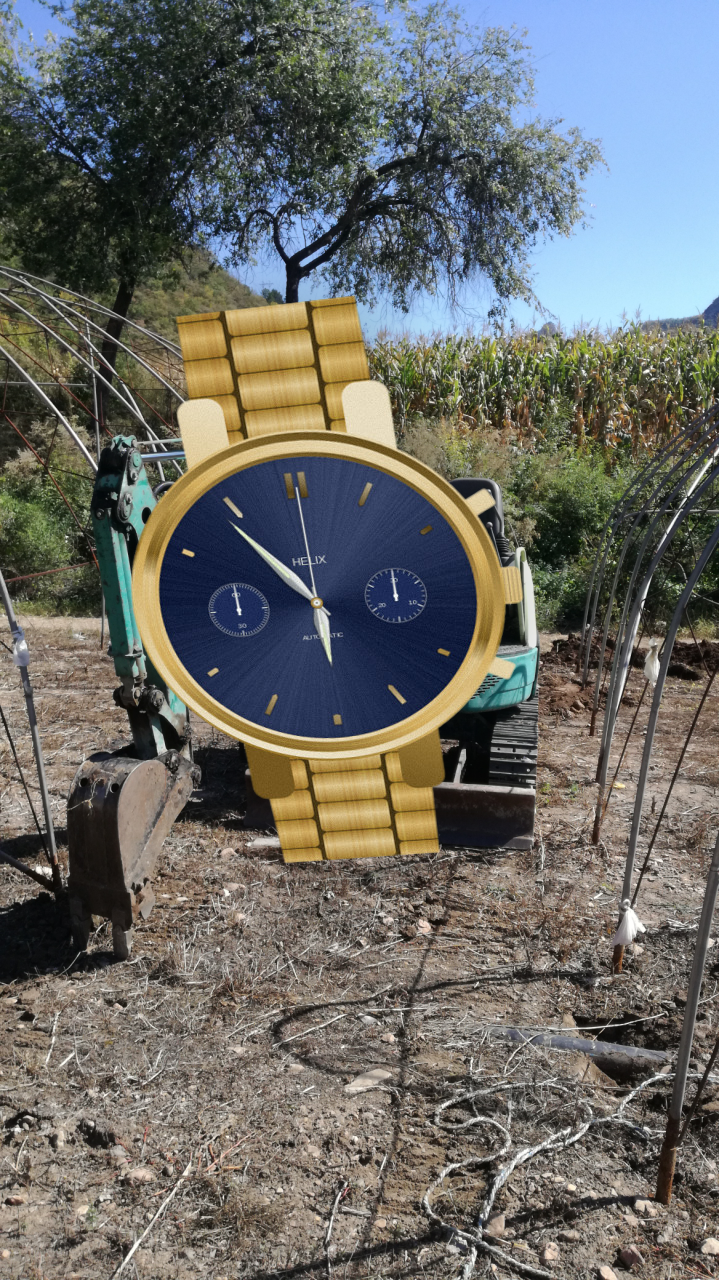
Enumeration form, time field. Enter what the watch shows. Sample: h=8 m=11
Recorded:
h=5 m=54
